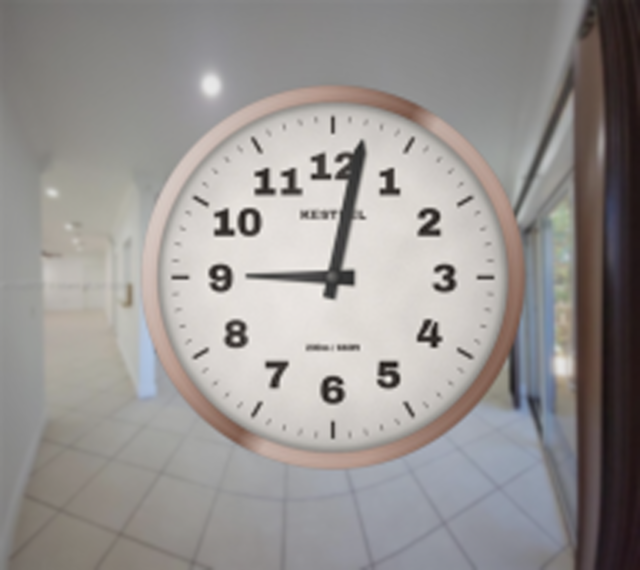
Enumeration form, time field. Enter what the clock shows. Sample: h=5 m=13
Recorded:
h=9 m=2
